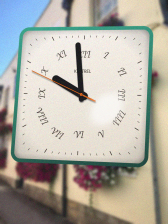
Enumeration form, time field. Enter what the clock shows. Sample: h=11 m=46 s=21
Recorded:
h=9 m=58 s=49
